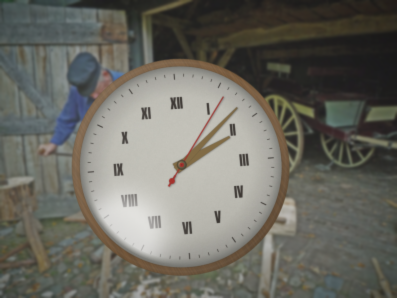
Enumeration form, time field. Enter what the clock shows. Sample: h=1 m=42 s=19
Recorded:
h=2 m=8 s=6
